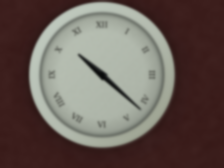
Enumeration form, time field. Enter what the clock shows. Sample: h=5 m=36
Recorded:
h=10 m=22
